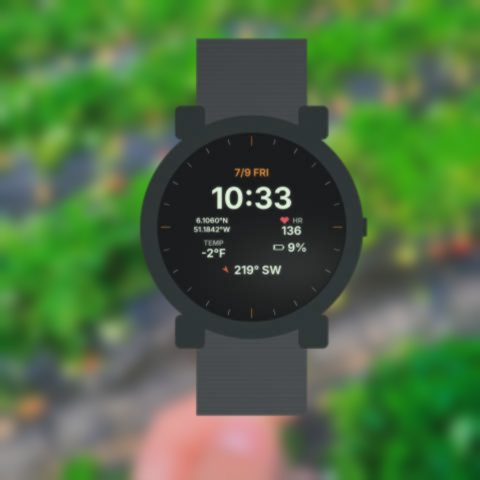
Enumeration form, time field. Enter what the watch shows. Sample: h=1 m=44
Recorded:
h=10 m=33
